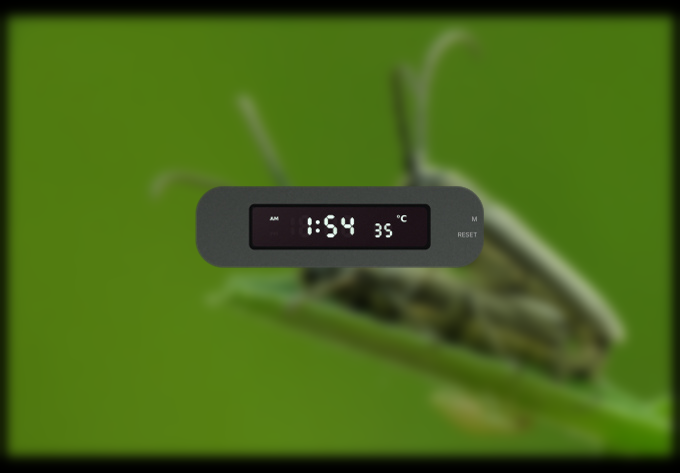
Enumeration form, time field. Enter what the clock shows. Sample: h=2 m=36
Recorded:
h=1 m=54
